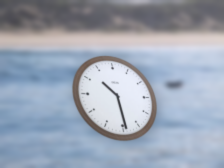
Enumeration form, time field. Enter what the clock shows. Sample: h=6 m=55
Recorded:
h=10 m=29
